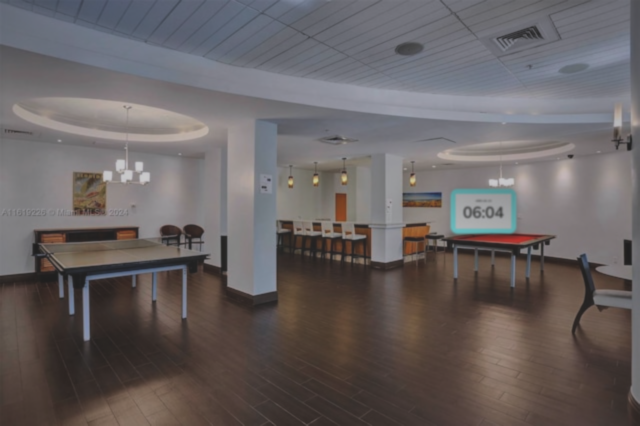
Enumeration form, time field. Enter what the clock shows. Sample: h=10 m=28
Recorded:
h=6 m=4
